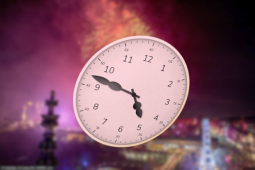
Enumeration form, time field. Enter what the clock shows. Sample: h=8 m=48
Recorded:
h=4 m=47
